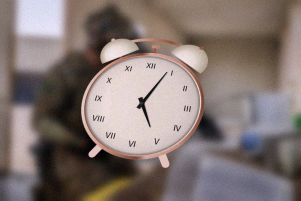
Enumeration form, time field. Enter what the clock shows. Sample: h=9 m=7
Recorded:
h=5 m=4
